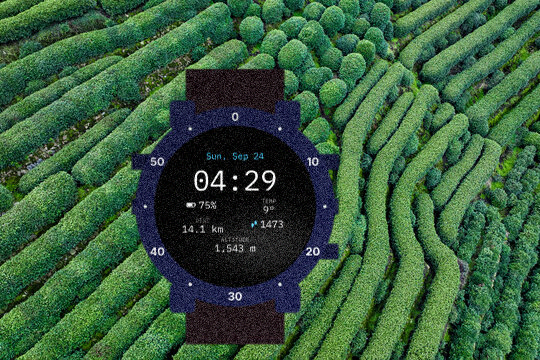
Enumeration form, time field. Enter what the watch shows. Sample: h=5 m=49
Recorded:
h=4 m=29
